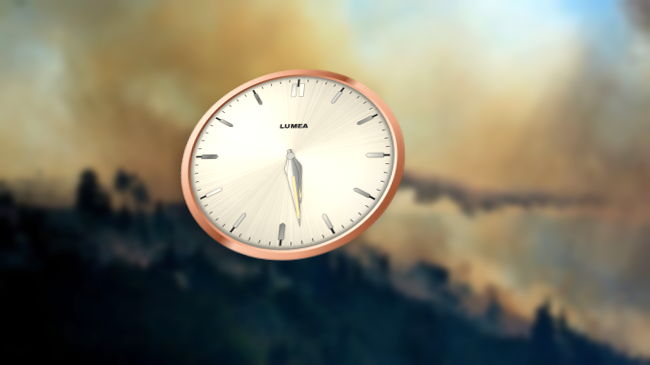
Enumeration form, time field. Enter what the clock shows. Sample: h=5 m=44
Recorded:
h=5 m=28
